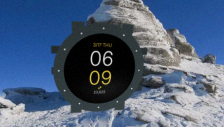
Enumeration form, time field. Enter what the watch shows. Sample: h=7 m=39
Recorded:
h=6 m=9
